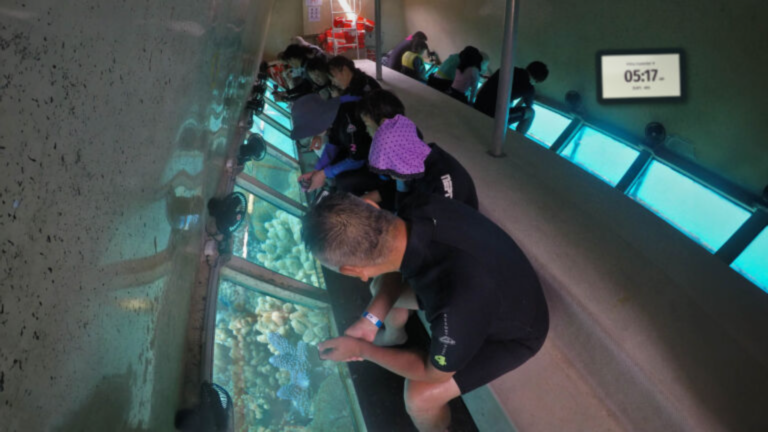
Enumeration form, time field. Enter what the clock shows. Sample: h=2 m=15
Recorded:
h=5 m=17
